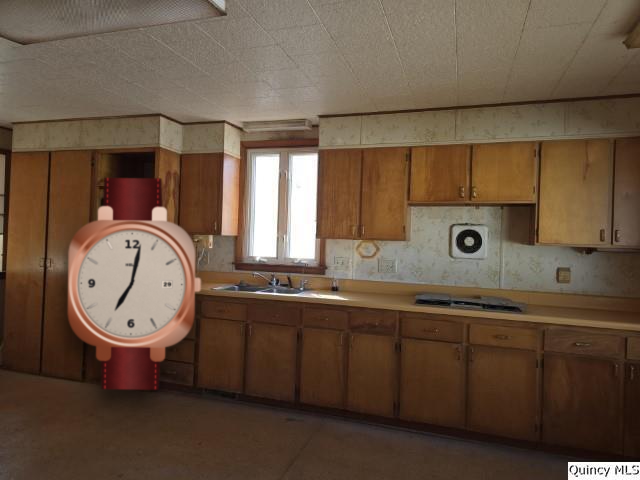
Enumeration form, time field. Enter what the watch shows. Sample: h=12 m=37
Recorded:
h=7 m=2
